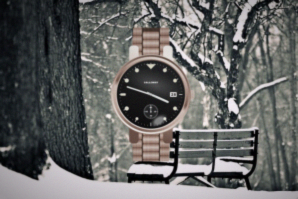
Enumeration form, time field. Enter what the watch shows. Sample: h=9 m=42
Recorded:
h=3 m=48
